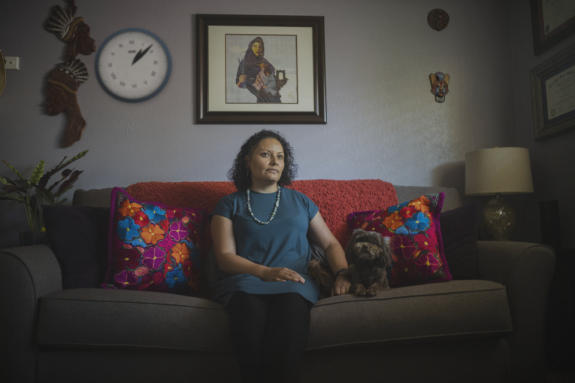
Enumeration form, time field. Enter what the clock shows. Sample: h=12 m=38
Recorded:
h=1 m=8
